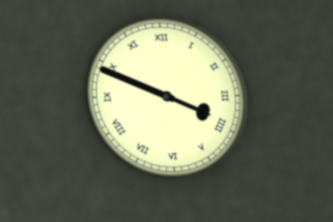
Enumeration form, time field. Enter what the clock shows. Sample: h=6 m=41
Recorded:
h=3 m=49
